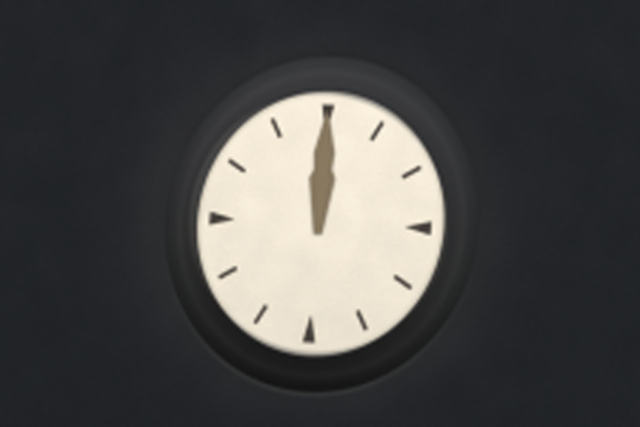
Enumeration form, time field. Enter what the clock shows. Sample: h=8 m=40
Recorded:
h=12 m=0
